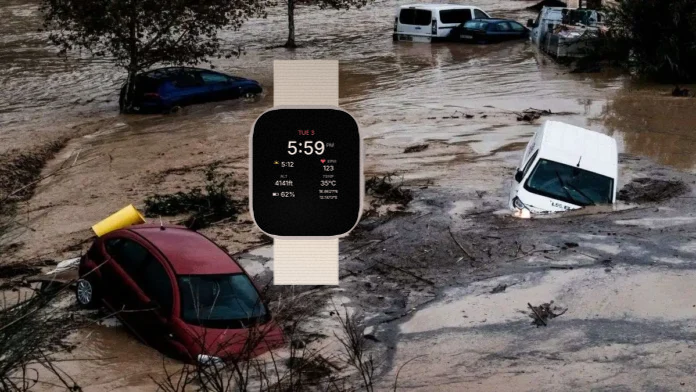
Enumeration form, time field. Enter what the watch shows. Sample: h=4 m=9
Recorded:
h=5 m=59
